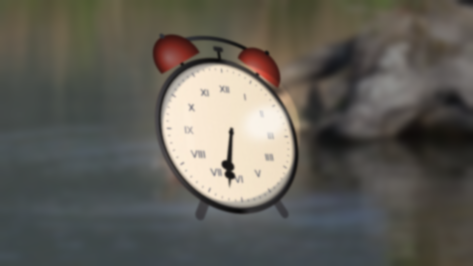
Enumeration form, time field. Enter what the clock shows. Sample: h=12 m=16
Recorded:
h=6 m=32
